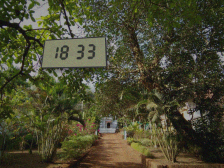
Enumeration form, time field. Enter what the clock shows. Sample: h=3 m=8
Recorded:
h=18 m=33
